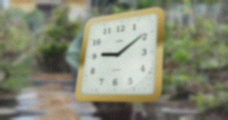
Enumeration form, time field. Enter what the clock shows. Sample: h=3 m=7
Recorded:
h=9 m=9
